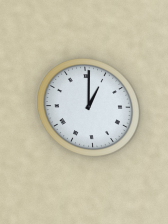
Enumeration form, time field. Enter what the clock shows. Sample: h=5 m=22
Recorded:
h=1 m=1
